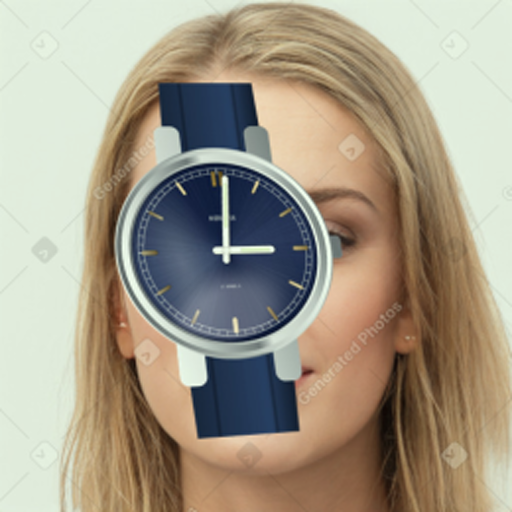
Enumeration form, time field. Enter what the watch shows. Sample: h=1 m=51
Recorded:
h=3 m=1
